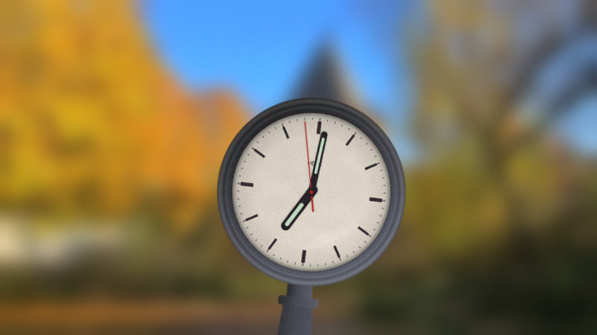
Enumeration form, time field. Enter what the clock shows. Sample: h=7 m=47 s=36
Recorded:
h=7 m=0 s=58
